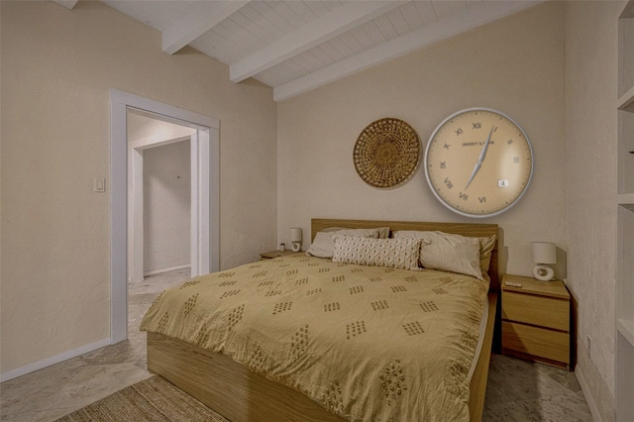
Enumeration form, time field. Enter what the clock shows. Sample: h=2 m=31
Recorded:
h=7 m=4
